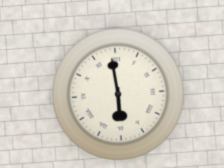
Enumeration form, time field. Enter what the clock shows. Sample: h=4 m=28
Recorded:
h=5 m=59
